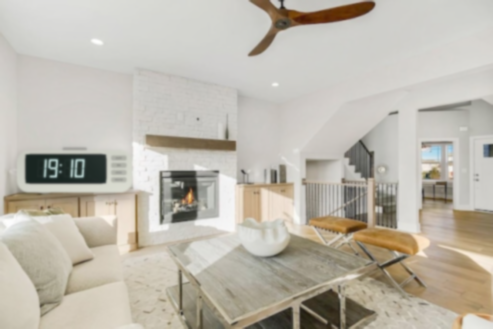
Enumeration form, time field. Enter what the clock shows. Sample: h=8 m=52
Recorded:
h=19 m=10
